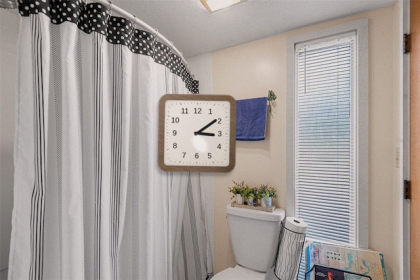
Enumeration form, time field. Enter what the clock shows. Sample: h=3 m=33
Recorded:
h=3 m=9
